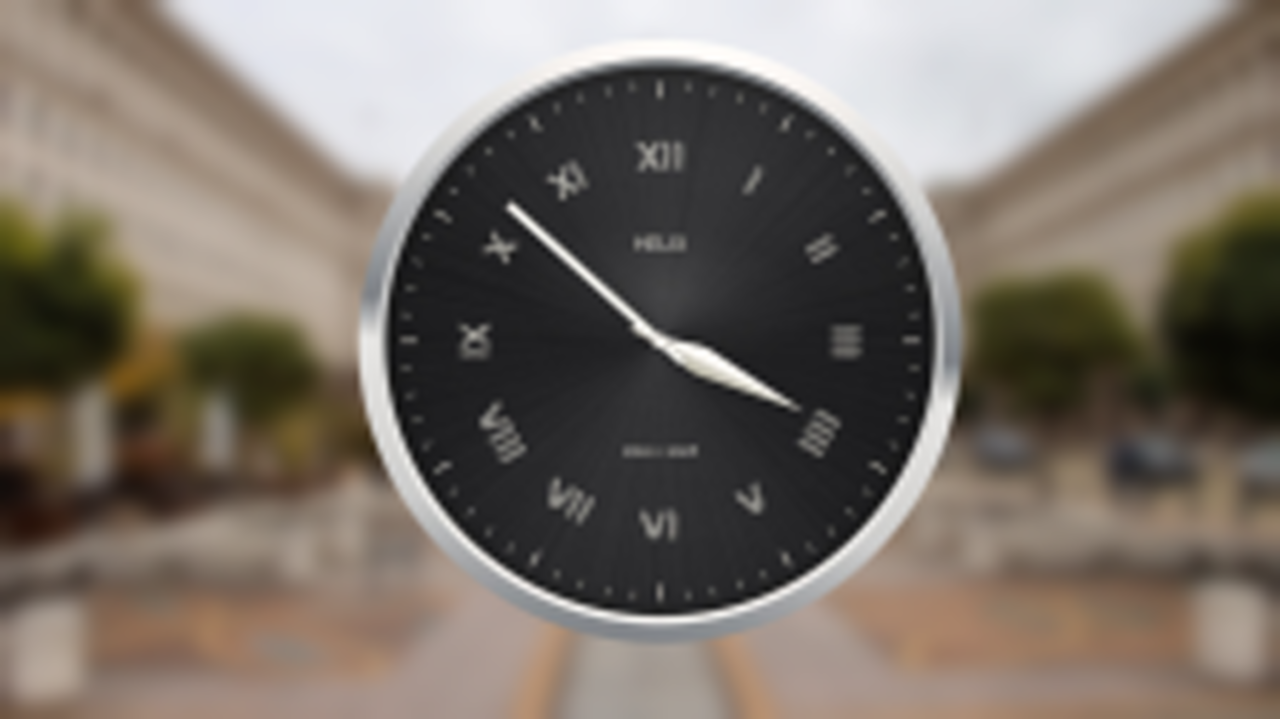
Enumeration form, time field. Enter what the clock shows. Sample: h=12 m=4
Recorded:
h=3 m=52
